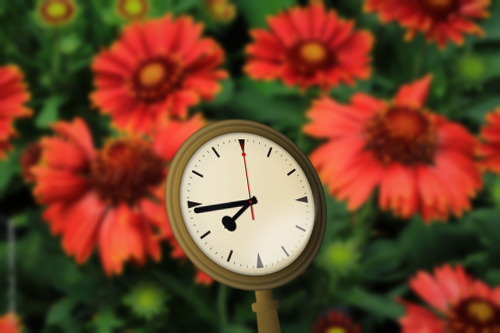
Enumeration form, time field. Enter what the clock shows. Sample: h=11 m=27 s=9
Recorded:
h=7 m=44 s=0
